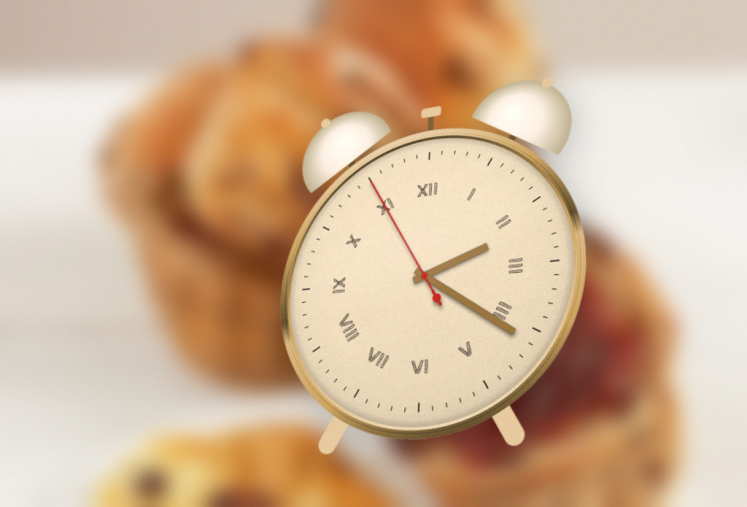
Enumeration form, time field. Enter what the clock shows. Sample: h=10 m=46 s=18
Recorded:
h=2 m=20 s=55
